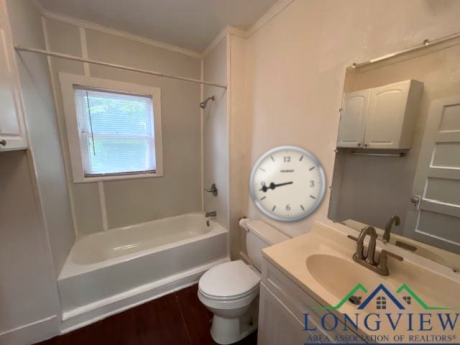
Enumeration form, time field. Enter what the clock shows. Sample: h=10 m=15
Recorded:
h=8 m=43
